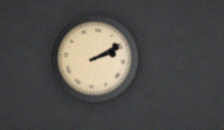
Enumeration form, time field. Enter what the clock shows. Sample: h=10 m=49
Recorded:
h=2 m=9
